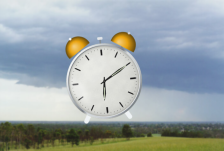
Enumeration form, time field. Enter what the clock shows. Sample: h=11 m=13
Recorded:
h=6 m=10
